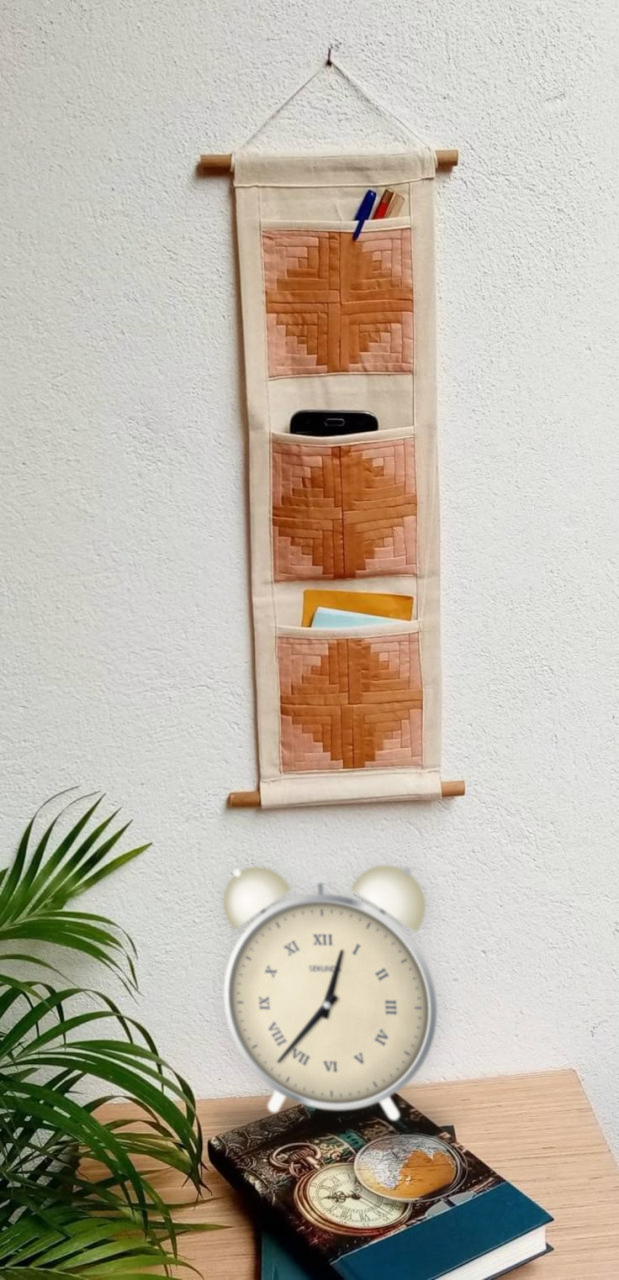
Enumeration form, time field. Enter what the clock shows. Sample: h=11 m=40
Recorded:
h=12 m=37
